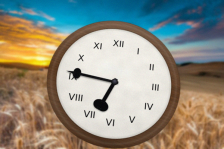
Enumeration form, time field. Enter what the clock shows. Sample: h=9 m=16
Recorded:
h=6 m=46
